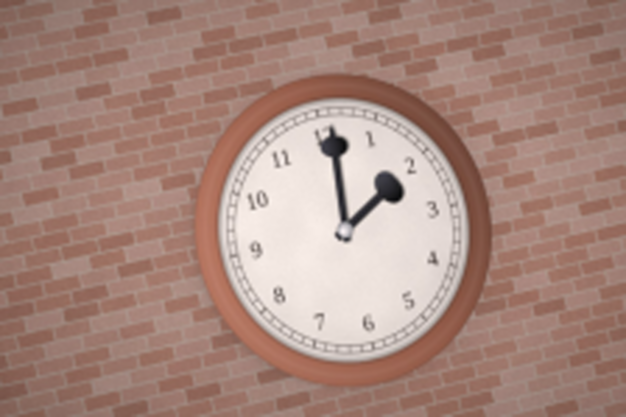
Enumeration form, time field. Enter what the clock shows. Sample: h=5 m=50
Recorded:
h=2 m=1
